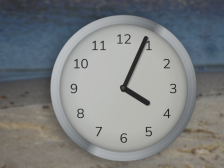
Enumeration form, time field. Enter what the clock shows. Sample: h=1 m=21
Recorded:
h=4 m=4
